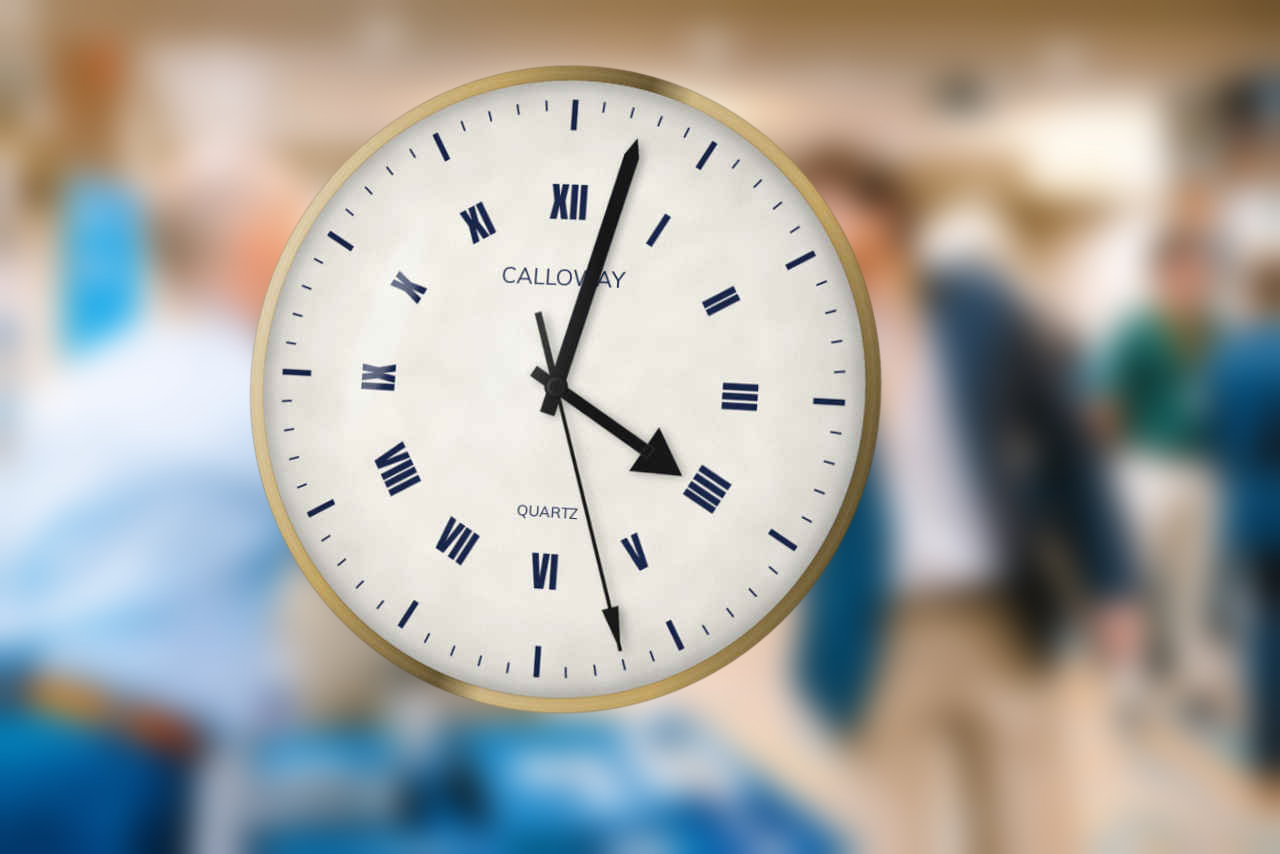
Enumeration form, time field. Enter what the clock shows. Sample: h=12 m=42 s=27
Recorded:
h=4 m=2 s=27
